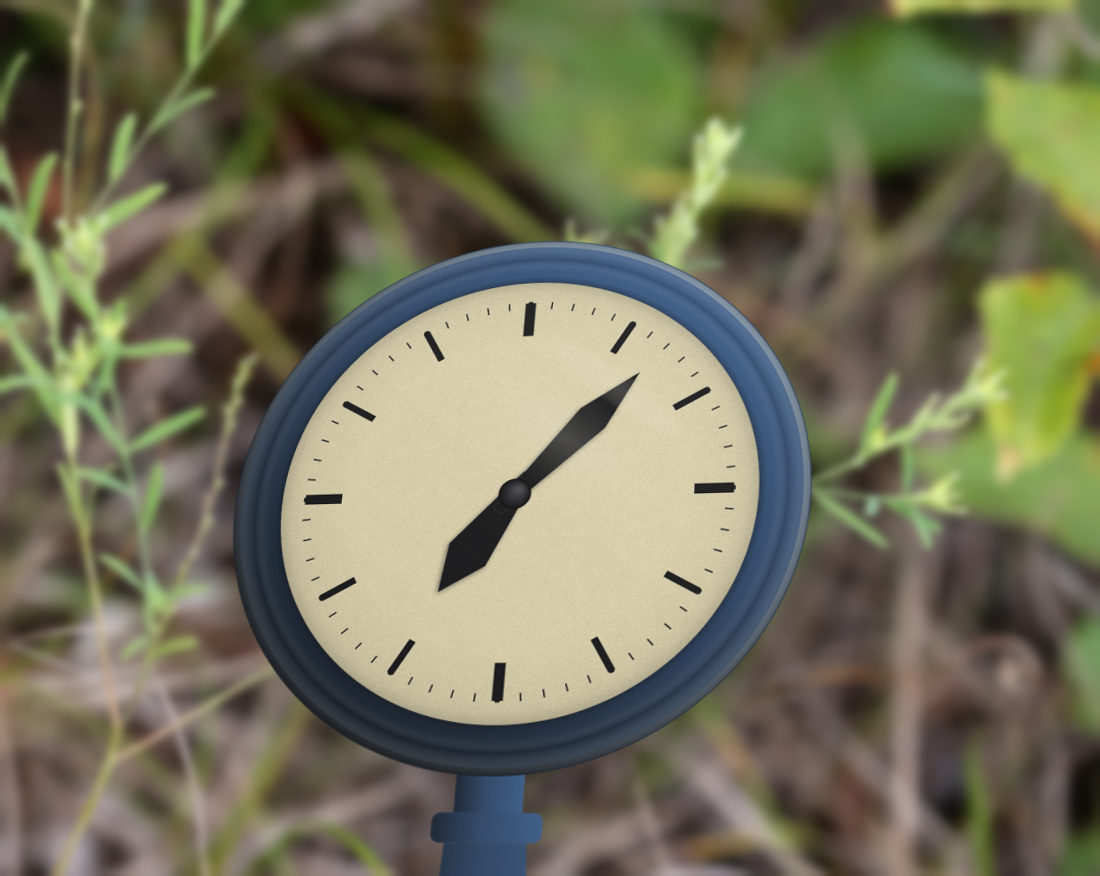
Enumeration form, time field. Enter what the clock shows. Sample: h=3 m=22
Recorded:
h=7 m=7
